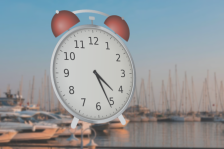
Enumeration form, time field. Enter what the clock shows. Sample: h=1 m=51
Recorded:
h=4 m=26
